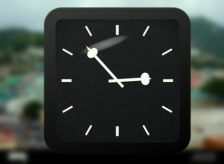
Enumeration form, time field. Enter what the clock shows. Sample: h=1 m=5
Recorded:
h=2 m=53
